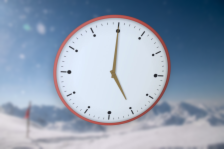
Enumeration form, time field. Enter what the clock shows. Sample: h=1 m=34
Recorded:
h=5 m=0
